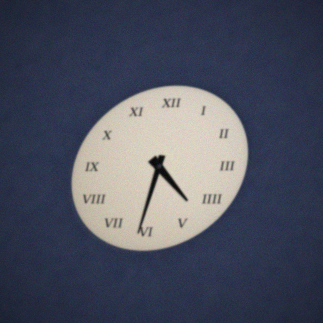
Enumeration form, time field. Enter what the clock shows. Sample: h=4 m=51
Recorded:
h=4 m=31
